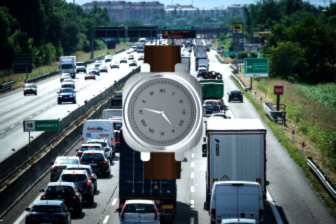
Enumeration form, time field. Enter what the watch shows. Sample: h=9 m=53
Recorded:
h=4 m=47
